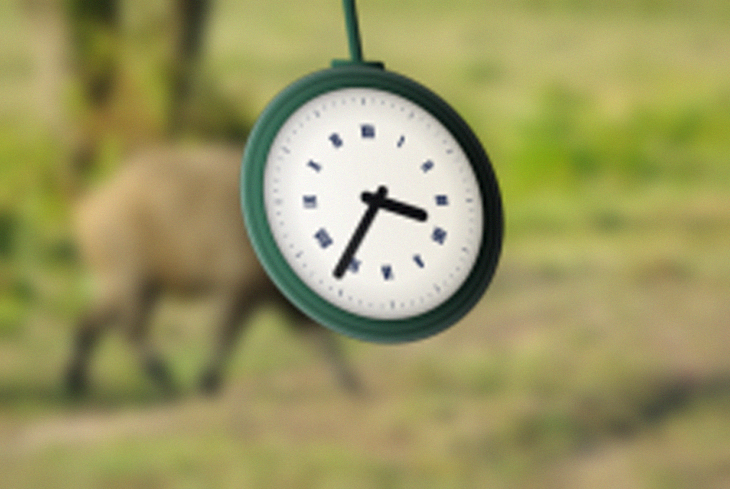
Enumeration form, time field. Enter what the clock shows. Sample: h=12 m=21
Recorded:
h=3 m=36
